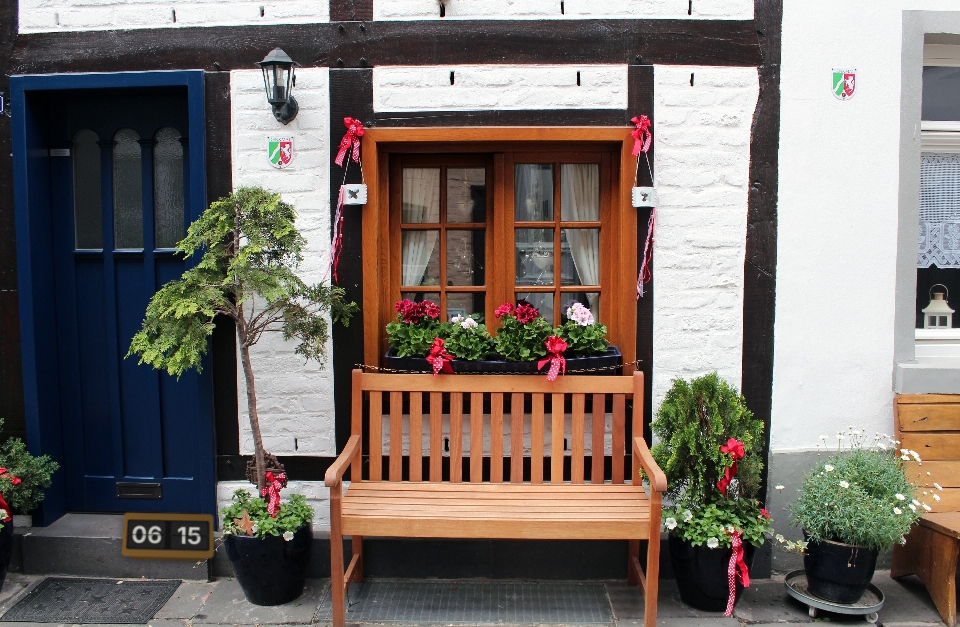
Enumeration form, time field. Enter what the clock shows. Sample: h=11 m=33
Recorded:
h=6 m=15
